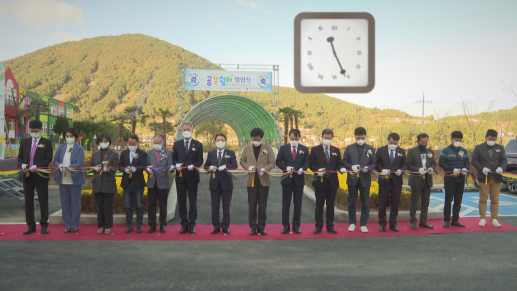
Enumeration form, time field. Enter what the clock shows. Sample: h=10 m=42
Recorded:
h=11 m=26
